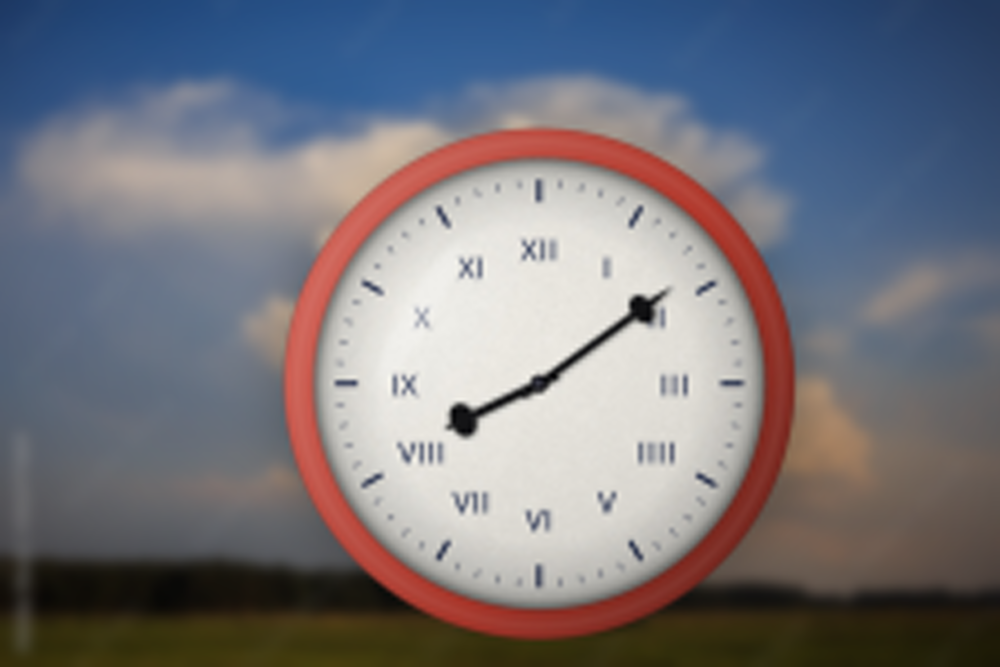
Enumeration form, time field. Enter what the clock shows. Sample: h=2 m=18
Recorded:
h=8 m=9
